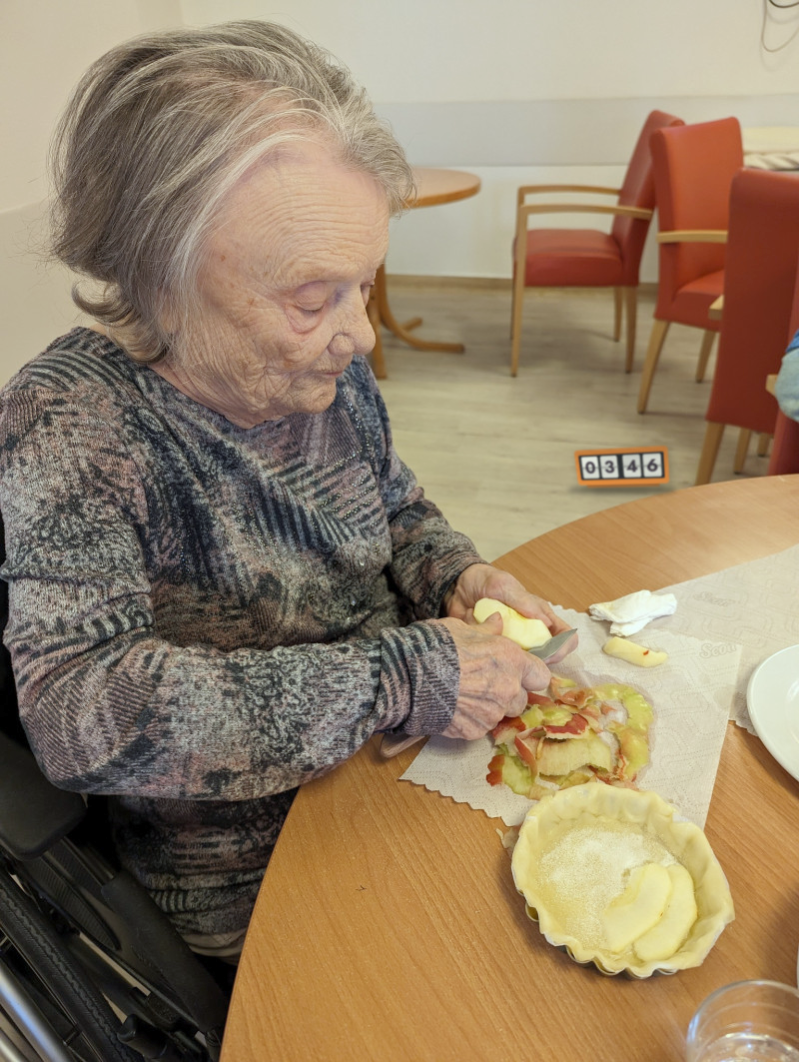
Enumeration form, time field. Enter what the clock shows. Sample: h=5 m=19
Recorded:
h=3 m=46
